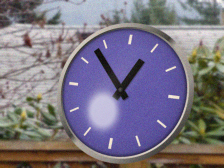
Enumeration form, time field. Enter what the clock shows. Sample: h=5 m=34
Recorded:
h=12 m=53
